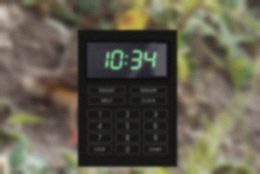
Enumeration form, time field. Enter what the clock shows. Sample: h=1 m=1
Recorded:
h=10 m=34
